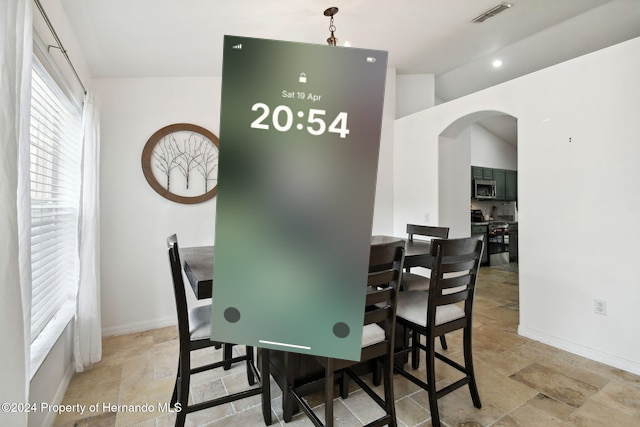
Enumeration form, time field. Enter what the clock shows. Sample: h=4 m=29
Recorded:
h=20 m=54
